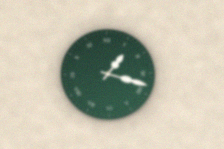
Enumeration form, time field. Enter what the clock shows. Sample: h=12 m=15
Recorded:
h=1 m=18
